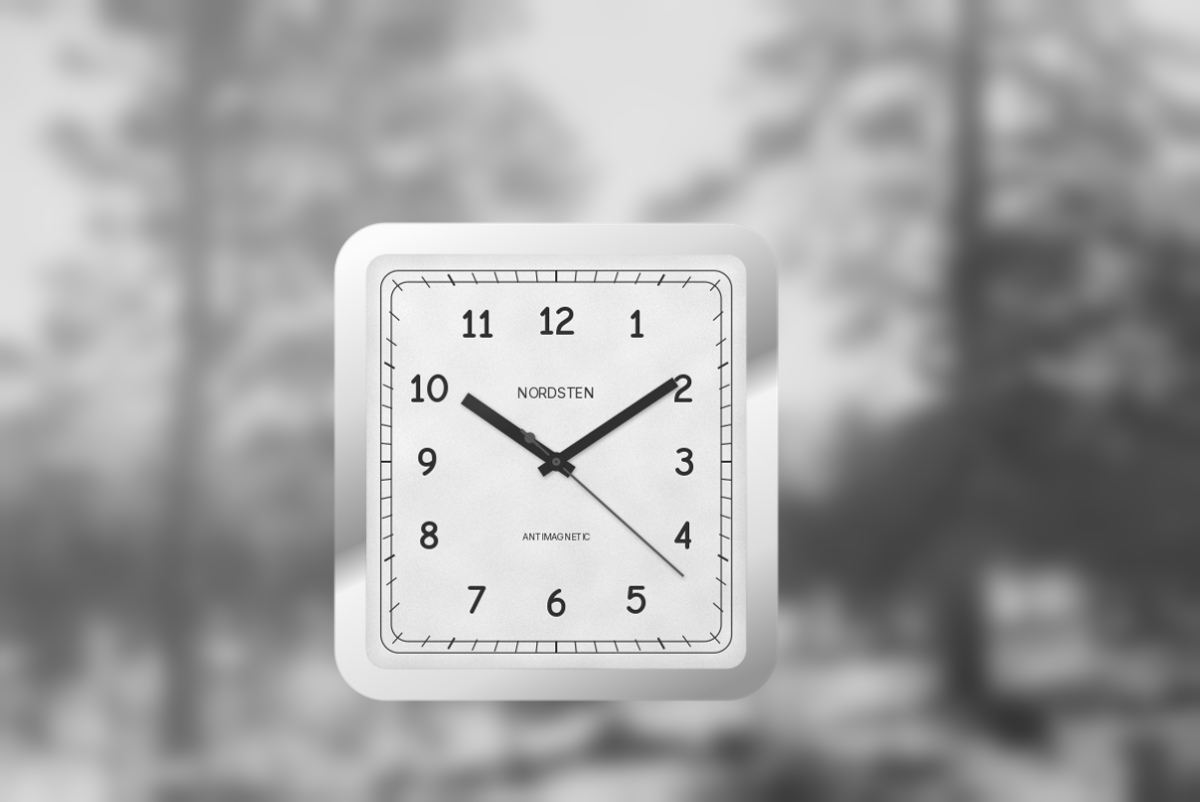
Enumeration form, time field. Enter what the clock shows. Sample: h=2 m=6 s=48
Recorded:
h=10 m=9 s=22
